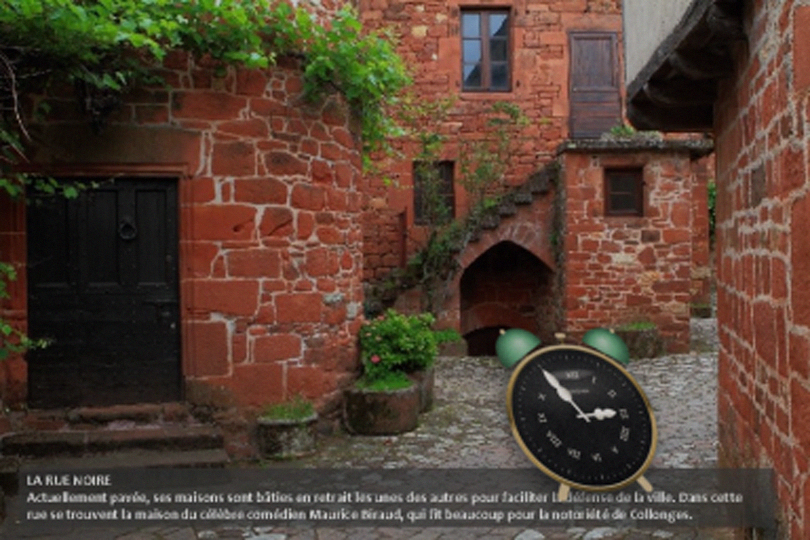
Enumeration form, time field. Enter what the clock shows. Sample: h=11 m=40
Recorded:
h=2 m=55
